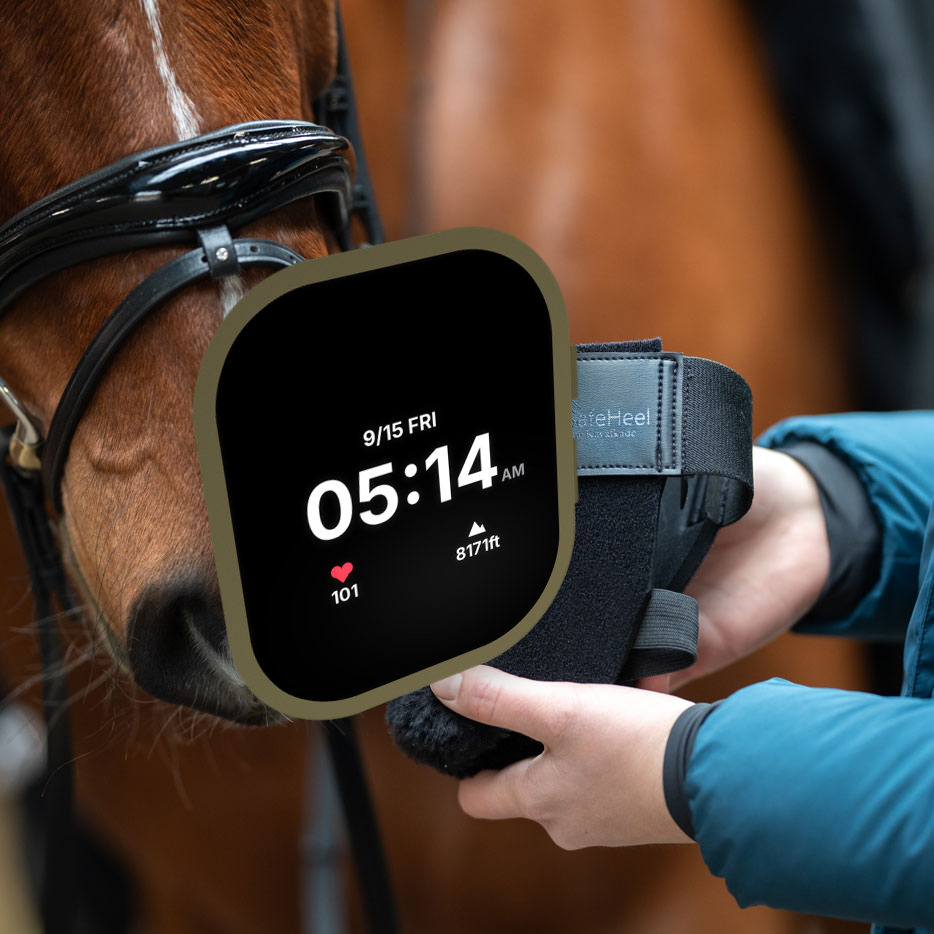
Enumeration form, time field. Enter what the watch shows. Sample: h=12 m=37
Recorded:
h=5 m=14
